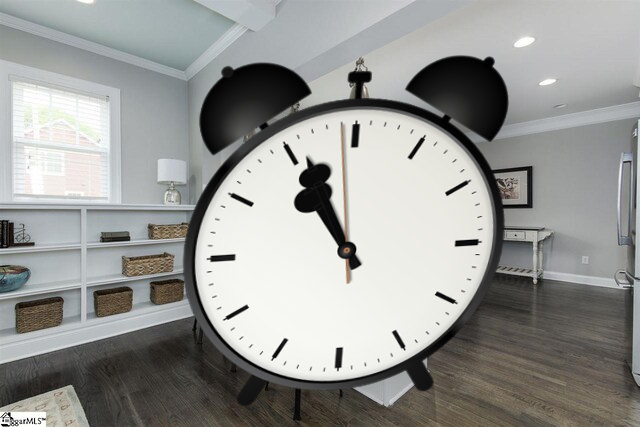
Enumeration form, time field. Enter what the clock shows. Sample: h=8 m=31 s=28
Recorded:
h=10 m=55 s=59
